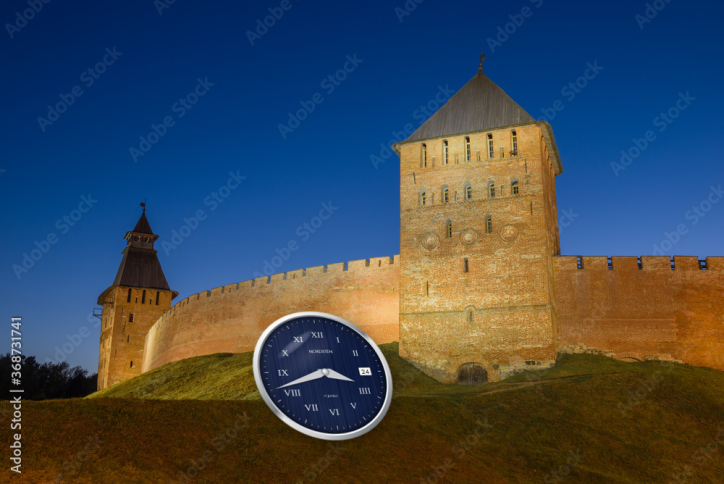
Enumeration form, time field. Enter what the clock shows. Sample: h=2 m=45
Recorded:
h=3 m=42
